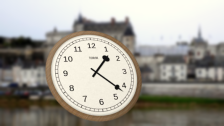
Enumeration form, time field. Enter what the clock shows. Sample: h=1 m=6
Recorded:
h=1 m=22
